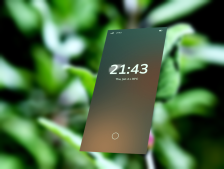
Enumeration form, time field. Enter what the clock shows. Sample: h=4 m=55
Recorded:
h=21 m=43
